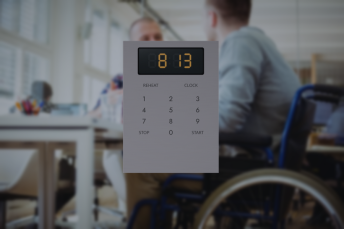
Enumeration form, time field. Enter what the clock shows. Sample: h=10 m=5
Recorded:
h=8 m=13
